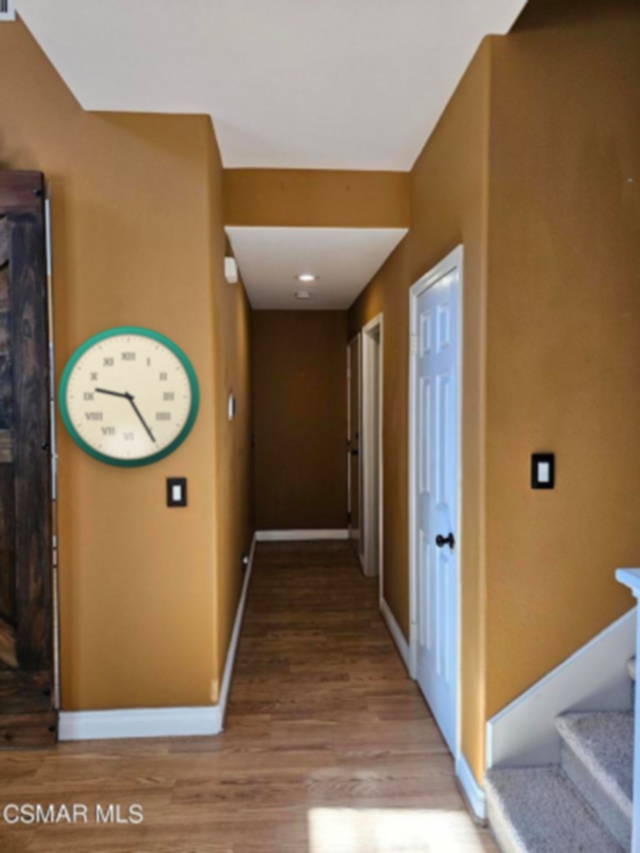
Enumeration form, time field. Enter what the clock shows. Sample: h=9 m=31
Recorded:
h=9 m=25
